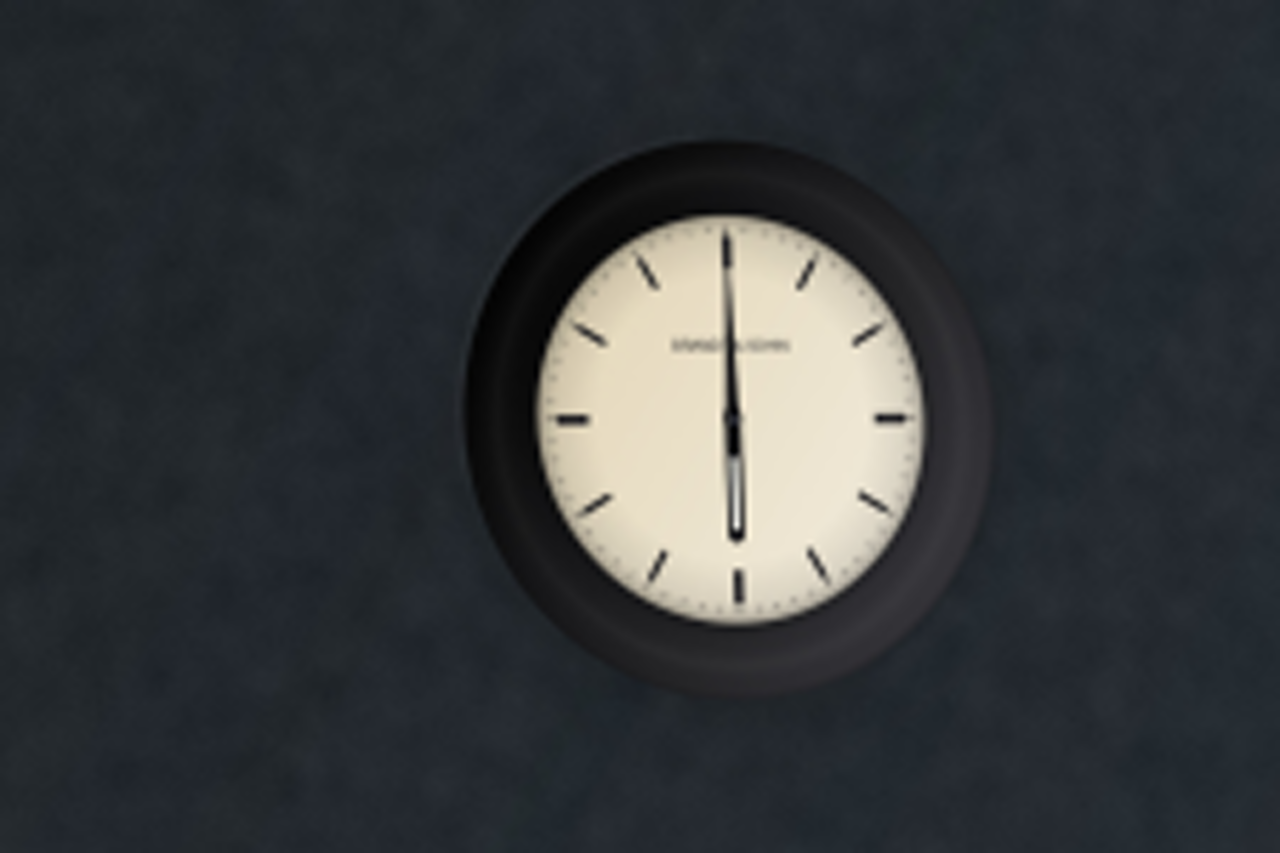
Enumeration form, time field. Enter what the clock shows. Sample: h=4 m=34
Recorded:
h=6 m=0
